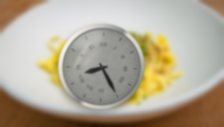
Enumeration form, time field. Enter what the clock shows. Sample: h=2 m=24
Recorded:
h=8 m=25
